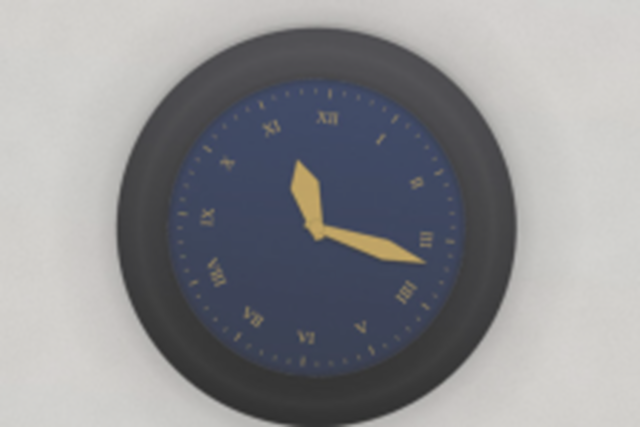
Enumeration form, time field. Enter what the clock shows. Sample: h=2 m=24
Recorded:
h=11 m=17
